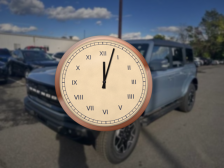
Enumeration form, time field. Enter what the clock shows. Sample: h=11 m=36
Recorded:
h=12 m=3
